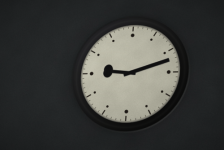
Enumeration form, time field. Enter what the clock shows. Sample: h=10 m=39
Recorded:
h=9 m=12
